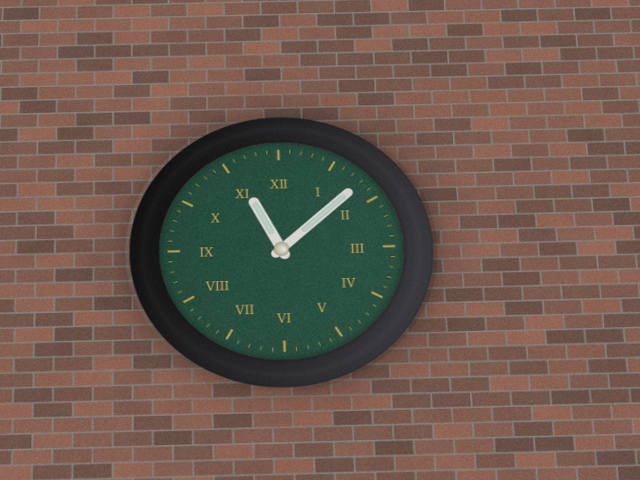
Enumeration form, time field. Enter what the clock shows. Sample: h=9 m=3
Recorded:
h=11 m=8
